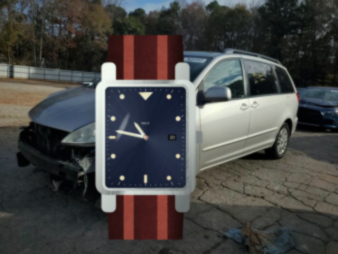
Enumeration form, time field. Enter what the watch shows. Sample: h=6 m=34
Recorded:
h=10 m=47
